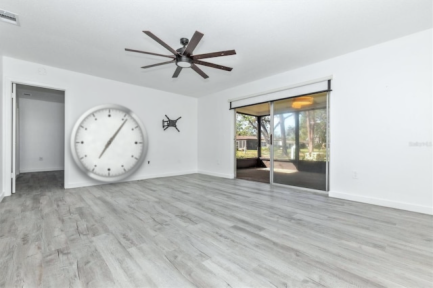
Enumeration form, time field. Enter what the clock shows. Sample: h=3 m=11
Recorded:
h=7 m=6
